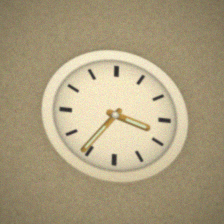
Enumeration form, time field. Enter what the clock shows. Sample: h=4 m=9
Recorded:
h=3 m=36
